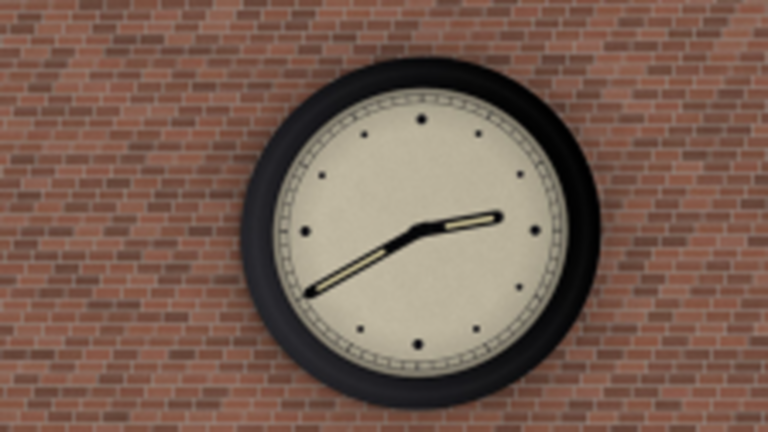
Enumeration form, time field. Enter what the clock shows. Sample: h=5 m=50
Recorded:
h=2 m=40
